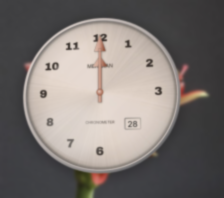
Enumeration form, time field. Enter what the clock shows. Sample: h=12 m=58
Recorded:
h=12 m=0
